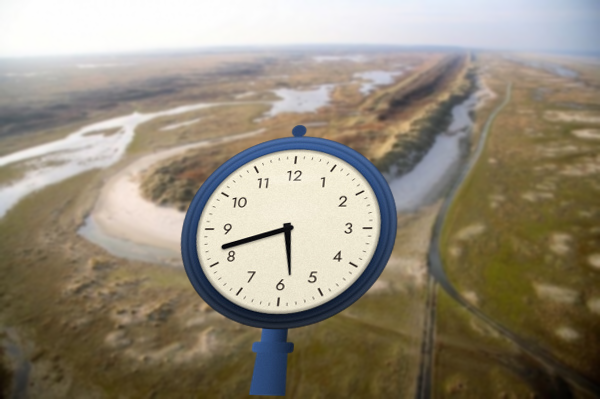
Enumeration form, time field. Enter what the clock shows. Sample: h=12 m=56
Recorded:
h=5 m=42
